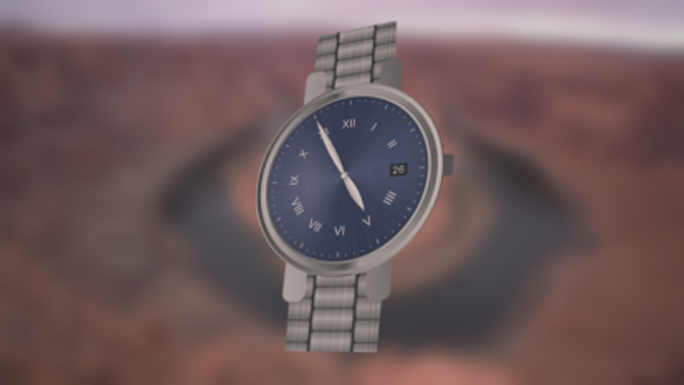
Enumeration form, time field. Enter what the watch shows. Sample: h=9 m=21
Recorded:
h=4 m=55
